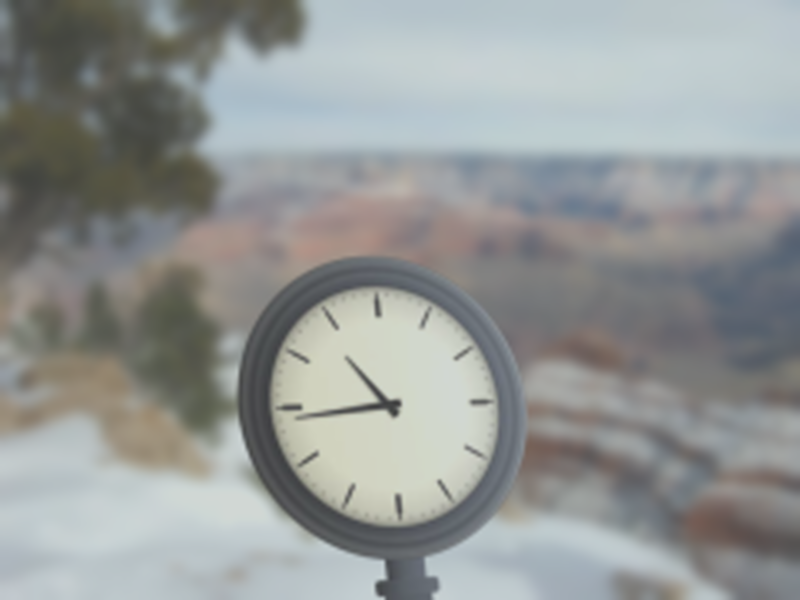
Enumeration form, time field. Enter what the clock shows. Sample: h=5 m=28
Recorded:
h=10 m=44
